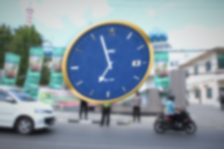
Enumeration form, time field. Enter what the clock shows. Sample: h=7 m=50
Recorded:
h=6 m=57
